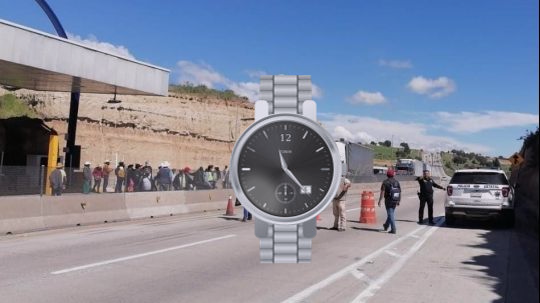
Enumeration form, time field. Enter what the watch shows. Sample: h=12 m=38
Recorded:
h=11 m=23
